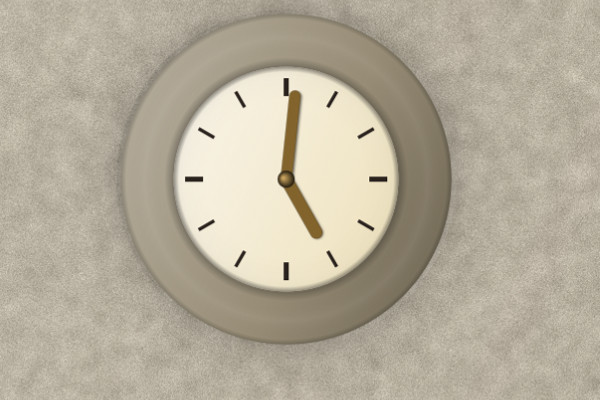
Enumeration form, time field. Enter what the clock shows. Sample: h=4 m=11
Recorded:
h=5 m=1
